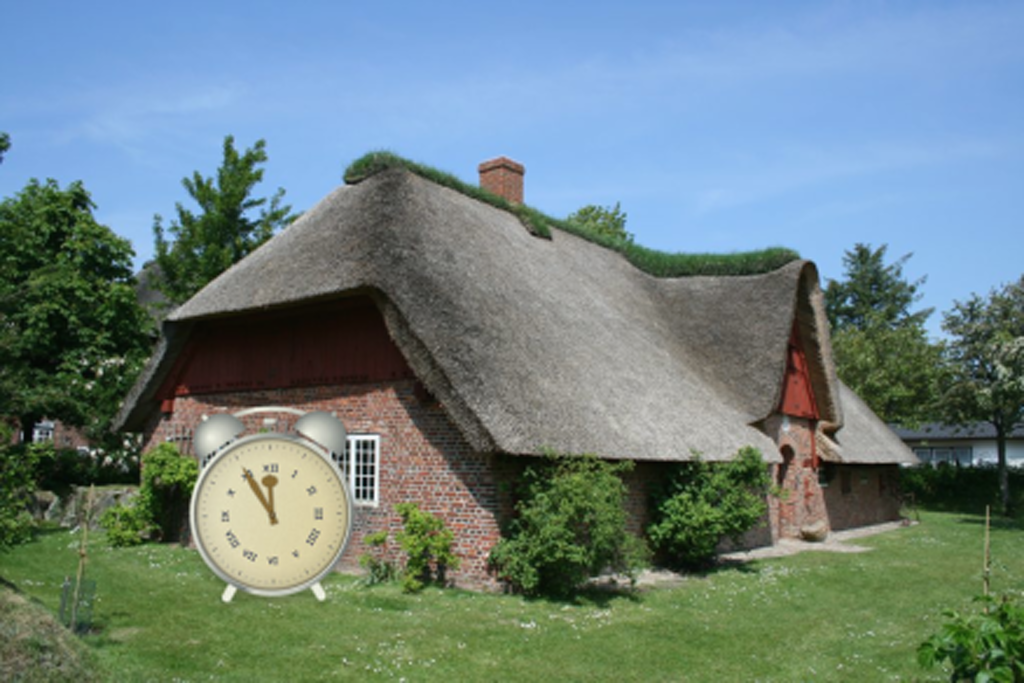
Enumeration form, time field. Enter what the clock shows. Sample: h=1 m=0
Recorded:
h=11 m=55
